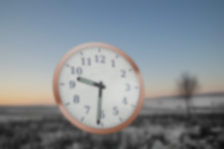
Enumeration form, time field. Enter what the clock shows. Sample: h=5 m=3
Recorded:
h=9 m=31
